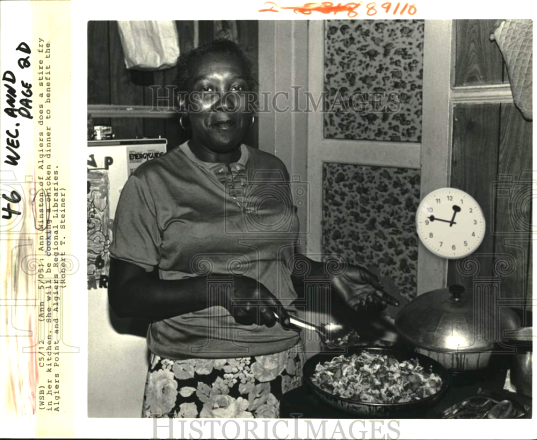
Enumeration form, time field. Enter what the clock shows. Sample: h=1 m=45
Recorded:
h=12 m=47
